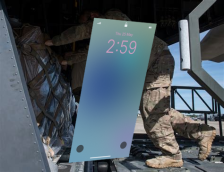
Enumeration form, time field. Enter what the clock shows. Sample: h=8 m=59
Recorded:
h=2 m=59
